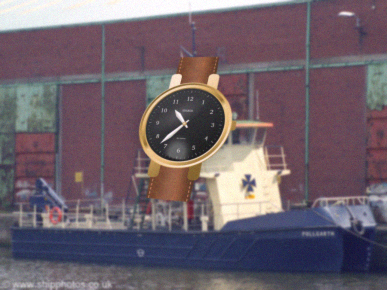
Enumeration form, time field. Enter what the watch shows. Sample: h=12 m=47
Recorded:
h=10 m=37
